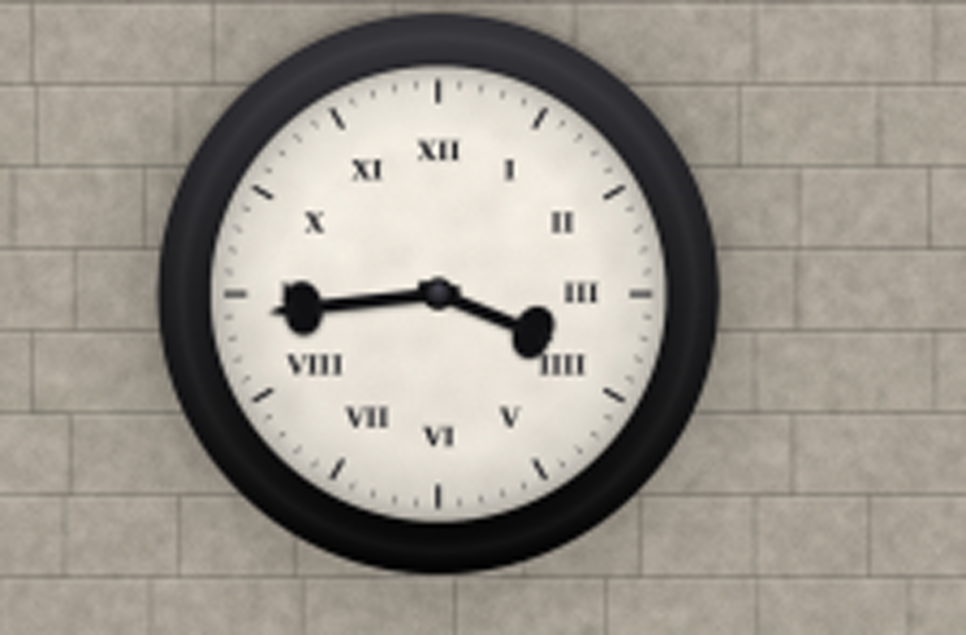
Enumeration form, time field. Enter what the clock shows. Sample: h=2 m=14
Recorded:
h=3 m=44
